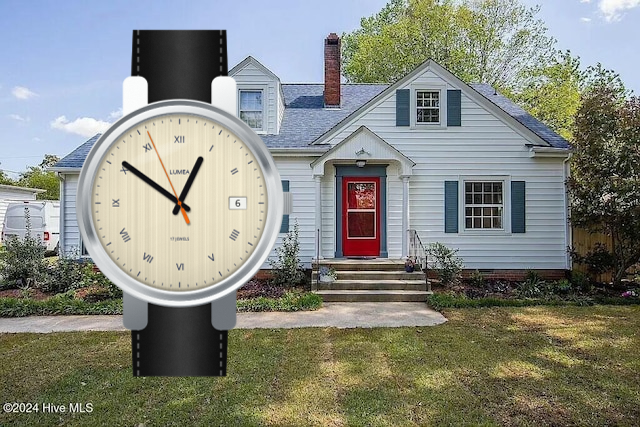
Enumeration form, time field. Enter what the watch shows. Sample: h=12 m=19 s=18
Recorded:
h=12 m=50 s=56
